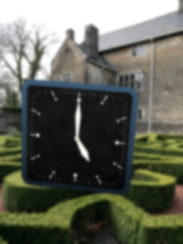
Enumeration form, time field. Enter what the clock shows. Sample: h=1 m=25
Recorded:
h=5 m=0
